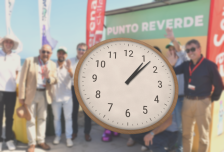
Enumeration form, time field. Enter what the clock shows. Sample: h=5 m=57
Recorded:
h=1 m=7
